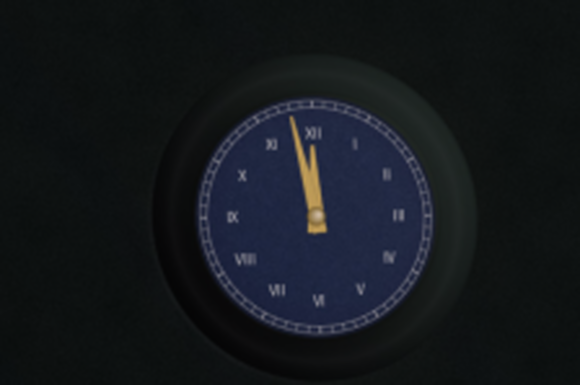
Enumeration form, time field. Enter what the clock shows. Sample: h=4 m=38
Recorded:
h=11 m=58
